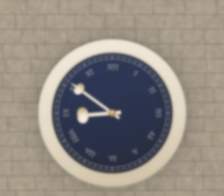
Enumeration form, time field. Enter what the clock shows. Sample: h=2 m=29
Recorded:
h=8 m=51
